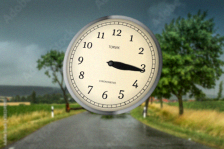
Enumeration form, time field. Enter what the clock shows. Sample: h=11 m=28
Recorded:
h=3 m=16
